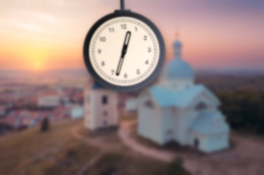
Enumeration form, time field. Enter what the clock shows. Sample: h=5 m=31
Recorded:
h=12 m=33
